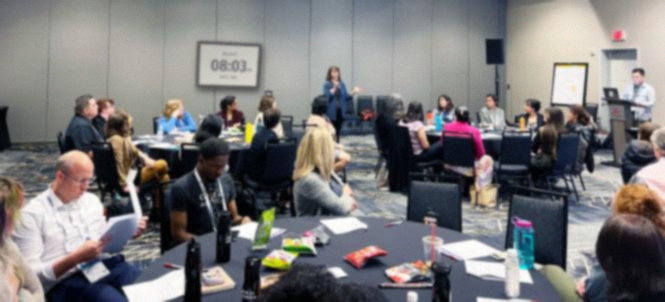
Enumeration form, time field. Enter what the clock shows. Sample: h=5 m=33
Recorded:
h=8 m=3
